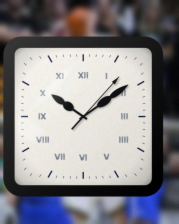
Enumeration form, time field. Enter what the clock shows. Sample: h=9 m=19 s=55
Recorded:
h=10 m=9 s=7
